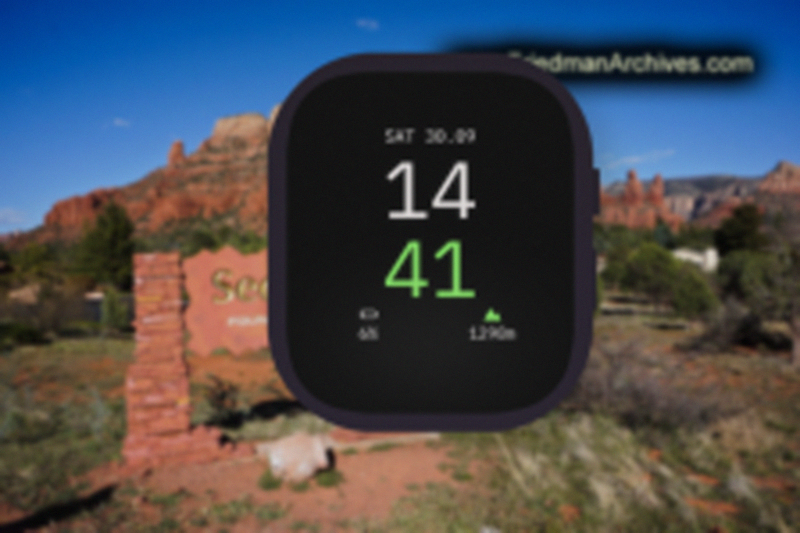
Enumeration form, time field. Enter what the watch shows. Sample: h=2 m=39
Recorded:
h=14 m=41
